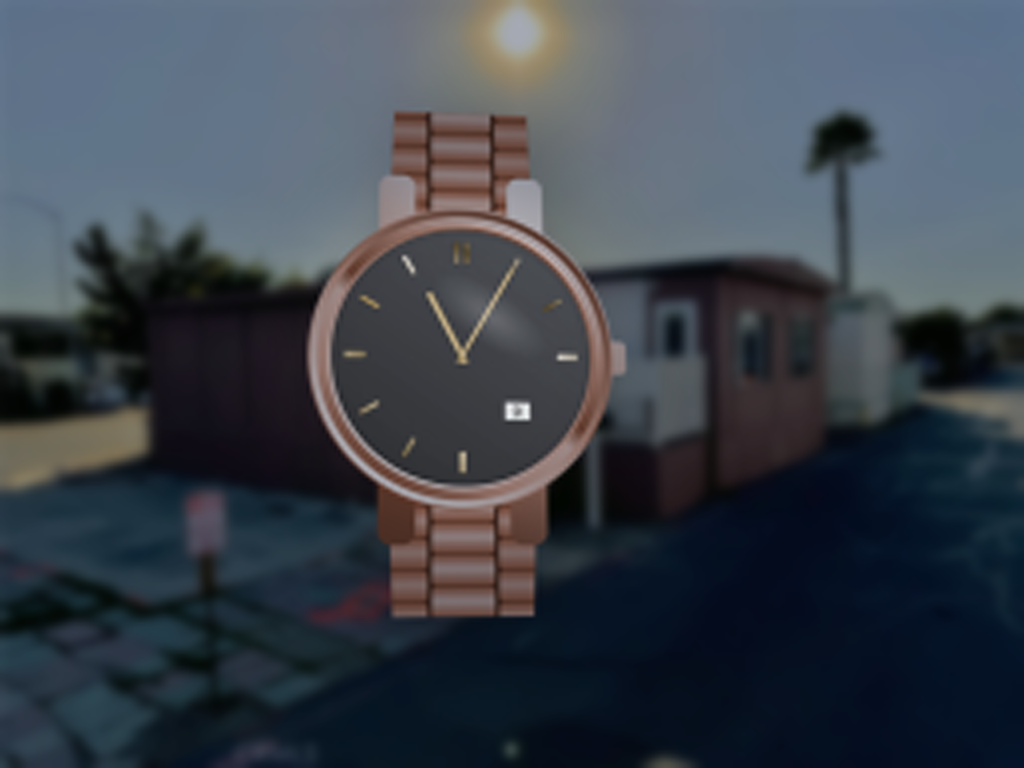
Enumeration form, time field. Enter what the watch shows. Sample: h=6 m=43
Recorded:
h=11 m=5
